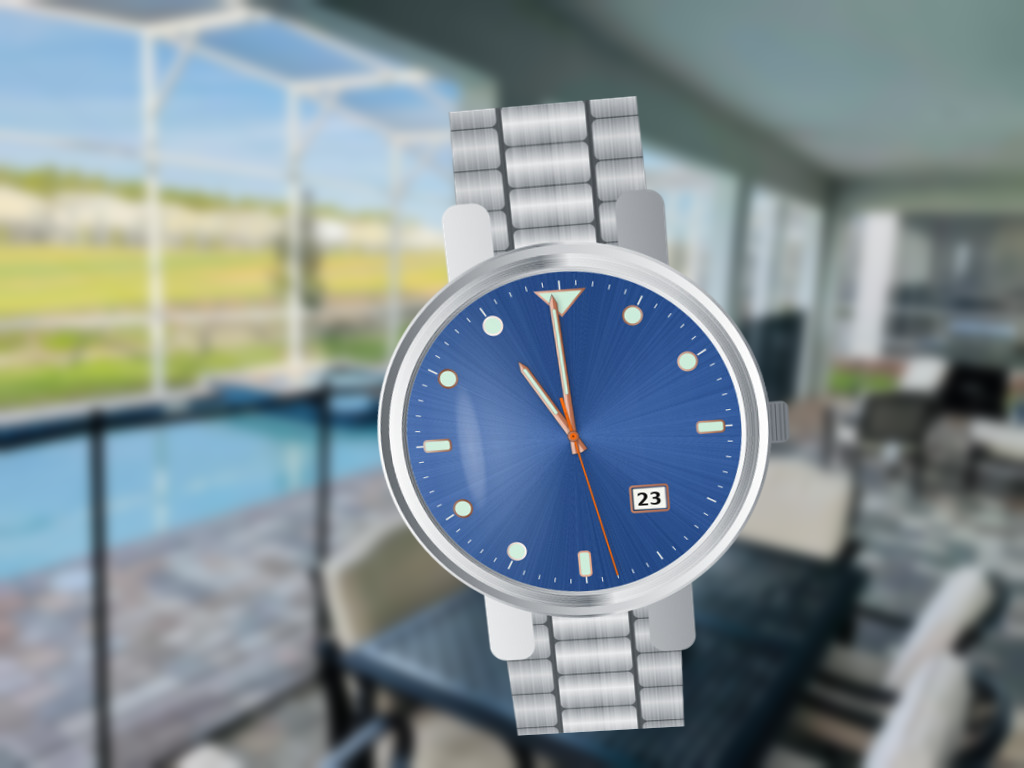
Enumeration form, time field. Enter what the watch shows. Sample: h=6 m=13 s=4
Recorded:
h=10 m=59 s=28
